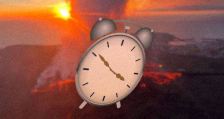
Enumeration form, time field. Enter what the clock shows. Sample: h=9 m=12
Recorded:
h=3 m=51
